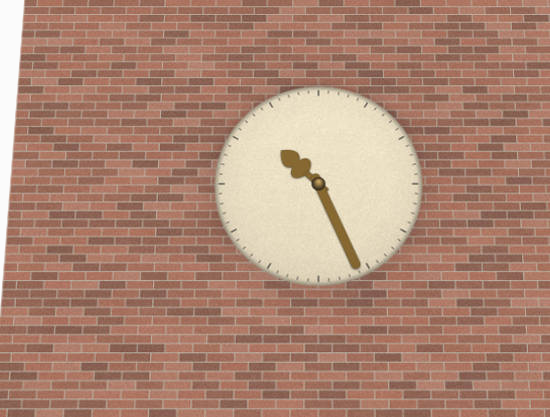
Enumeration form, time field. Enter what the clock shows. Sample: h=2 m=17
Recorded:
h=10 m=26
